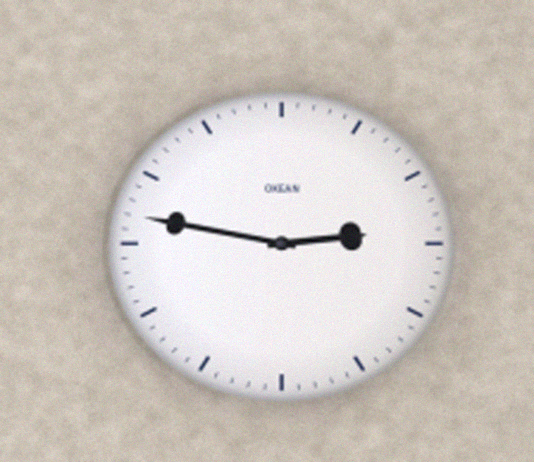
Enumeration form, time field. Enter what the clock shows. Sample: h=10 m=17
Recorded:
h=2 m=47
